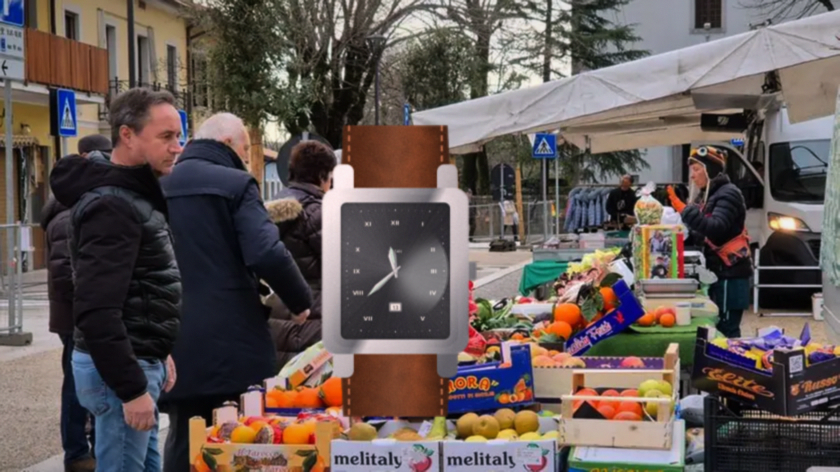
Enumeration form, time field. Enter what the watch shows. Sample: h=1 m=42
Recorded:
h=11 m=38
